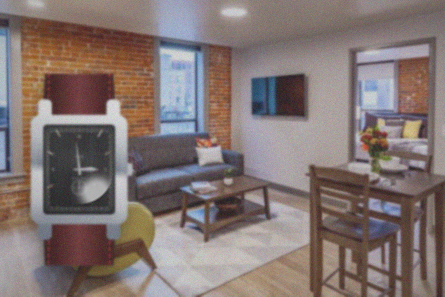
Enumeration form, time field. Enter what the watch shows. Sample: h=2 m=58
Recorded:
h=2 m=59
